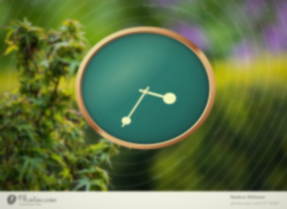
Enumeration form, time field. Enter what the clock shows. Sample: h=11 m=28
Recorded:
h=3 m=35
